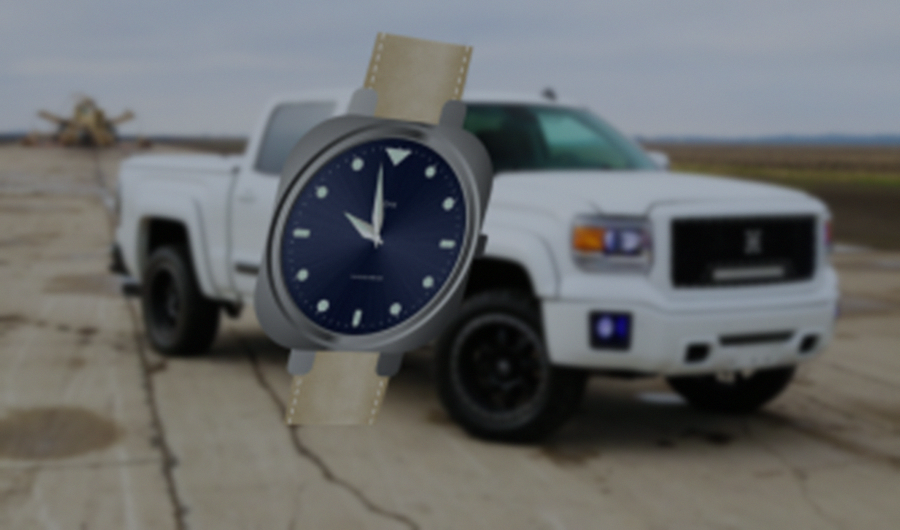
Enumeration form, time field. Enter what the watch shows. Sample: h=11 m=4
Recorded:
h=9 m=58
